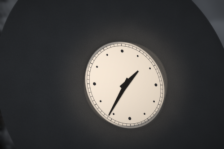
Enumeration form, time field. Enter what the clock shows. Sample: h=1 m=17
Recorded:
h=1 m=36
